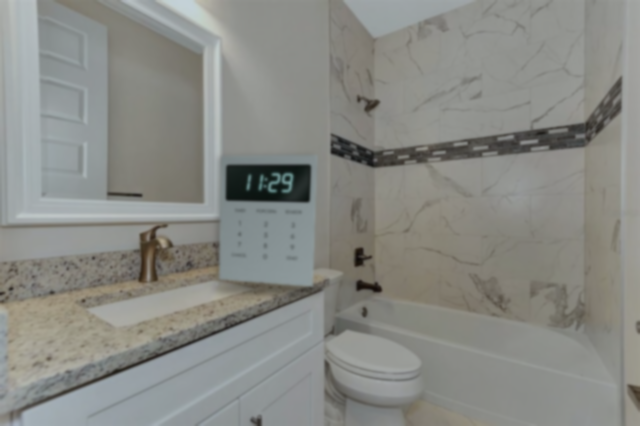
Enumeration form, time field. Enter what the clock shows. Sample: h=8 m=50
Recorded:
h=11 m=29
